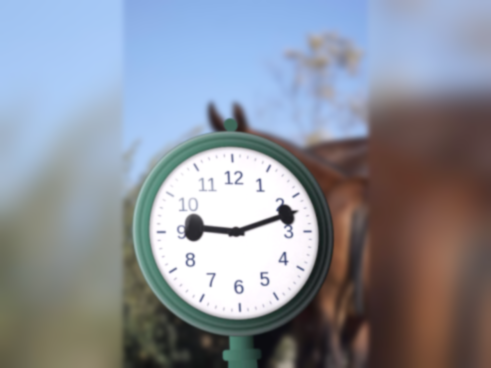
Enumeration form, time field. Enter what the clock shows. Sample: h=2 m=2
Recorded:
h=9 m=12
